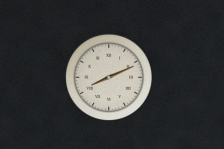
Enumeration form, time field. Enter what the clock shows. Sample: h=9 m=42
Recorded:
h=8 m=11
